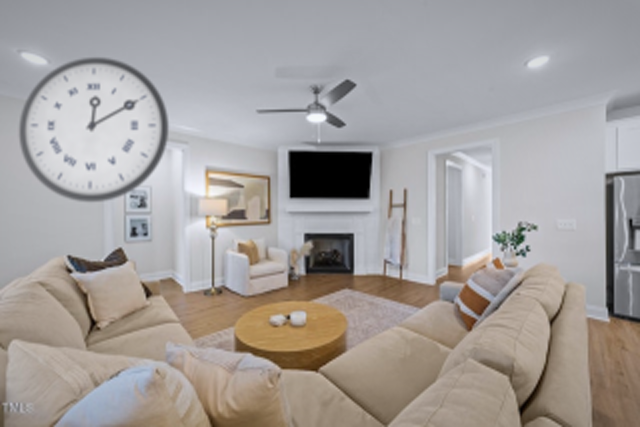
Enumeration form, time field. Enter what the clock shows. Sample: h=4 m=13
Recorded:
h=12 m=10
